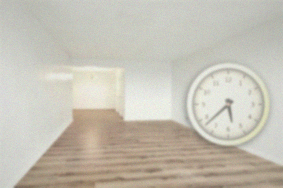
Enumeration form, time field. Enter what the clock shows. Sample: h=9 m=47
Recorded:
h=5 m=38
